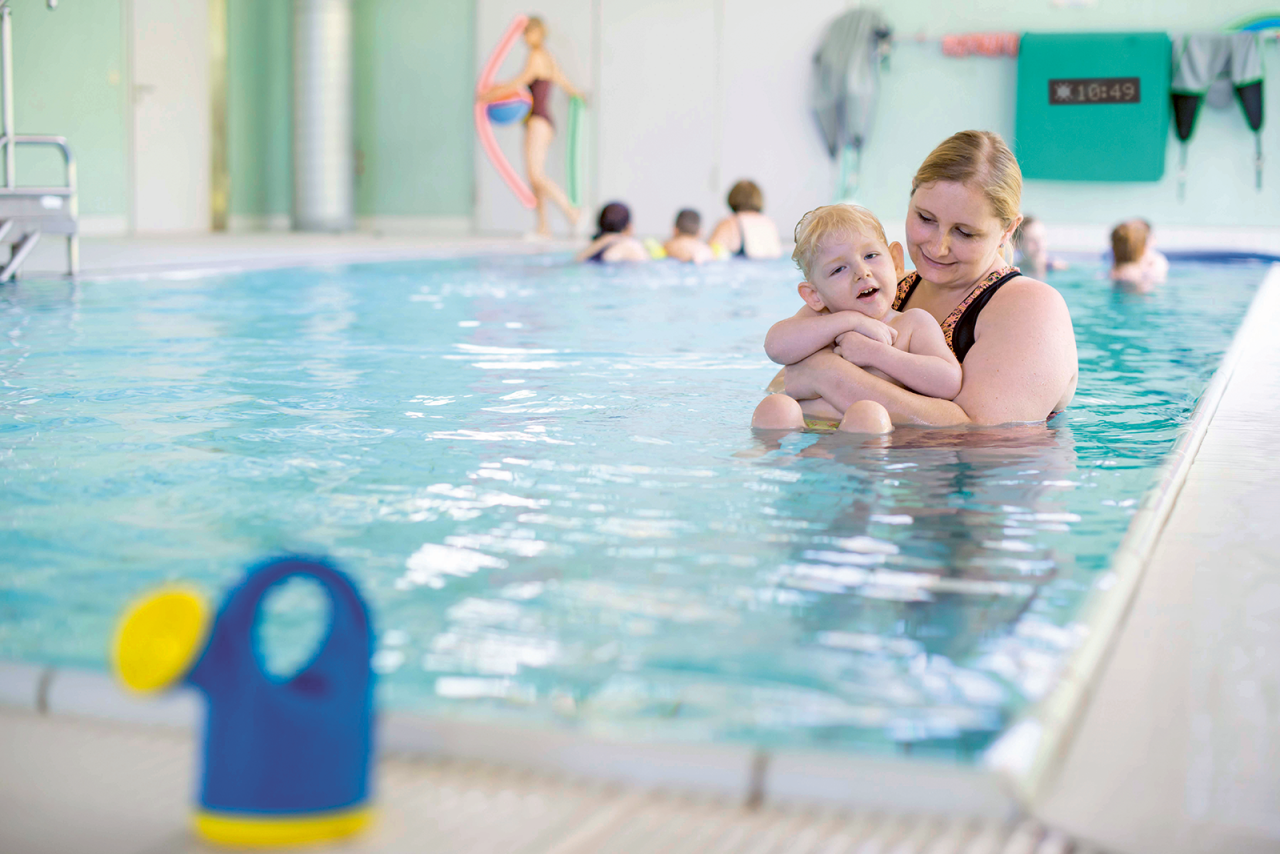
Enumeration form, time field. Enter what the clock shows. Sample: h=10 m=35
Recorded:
h=10 m=49
